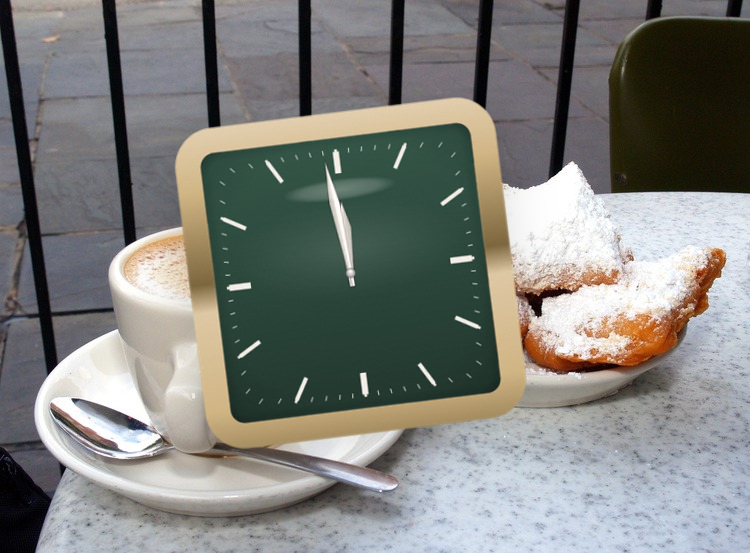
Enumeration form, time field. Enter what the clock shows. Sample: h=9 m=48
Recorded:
h=11 m=59
